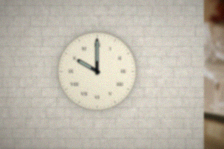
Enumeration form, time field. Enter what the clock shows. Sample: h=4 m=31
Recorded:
h=10 m=0
